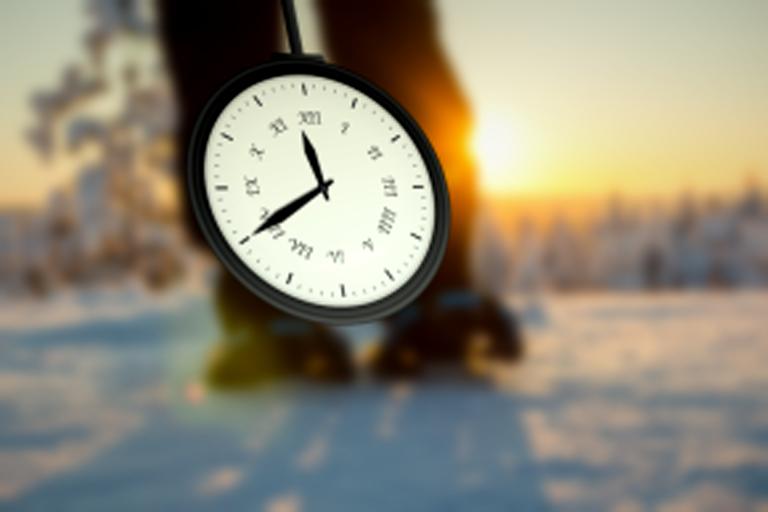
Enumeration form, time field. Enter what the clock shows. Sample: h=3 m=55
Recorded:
h=11 m=40
